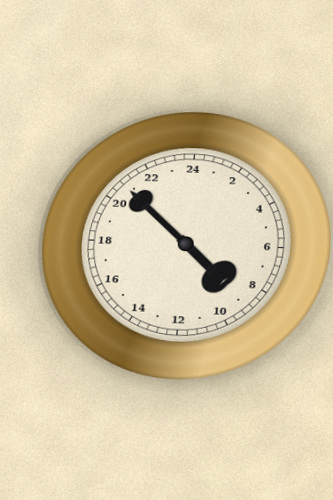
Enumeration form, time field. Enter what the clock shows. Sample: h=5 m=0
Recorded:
h=8 m=52
